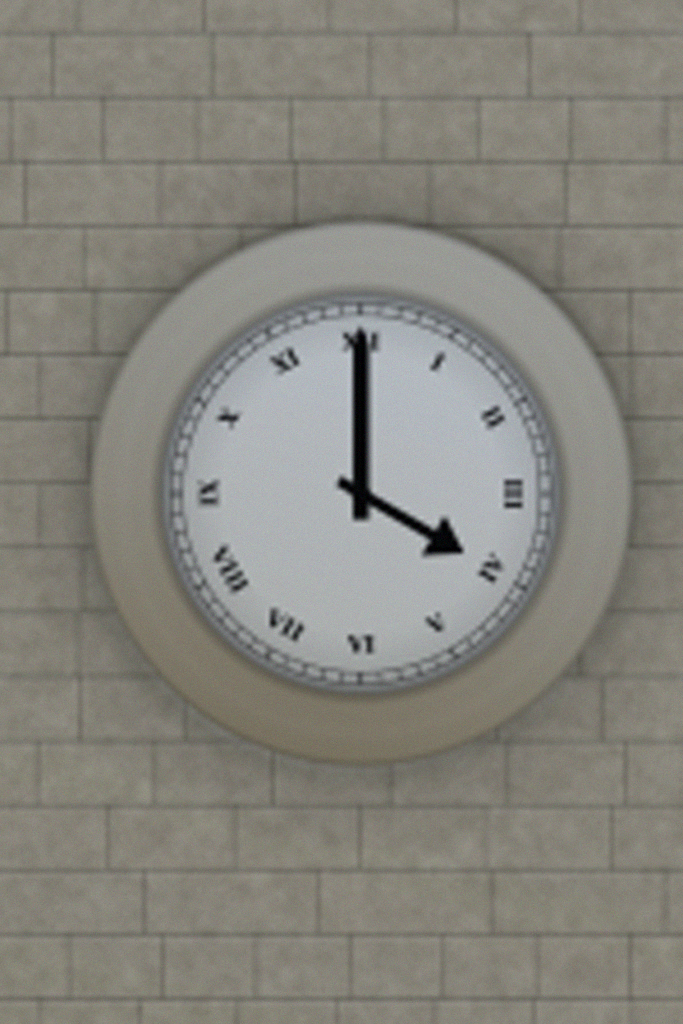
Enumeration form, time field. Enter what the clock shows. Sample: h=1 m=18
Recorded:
h=4 m=0
